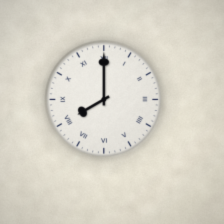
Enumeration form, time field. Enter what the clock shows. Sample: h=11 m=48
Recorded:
h=8 m=0
